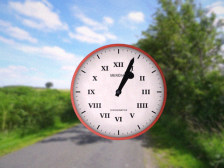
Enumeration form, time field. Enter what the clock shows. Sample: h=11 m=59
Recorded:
h=1 m=4
